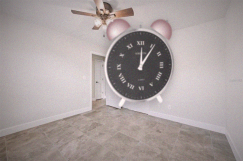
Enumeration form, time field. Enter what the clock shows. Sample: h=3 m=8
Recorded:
h=12 m=6
